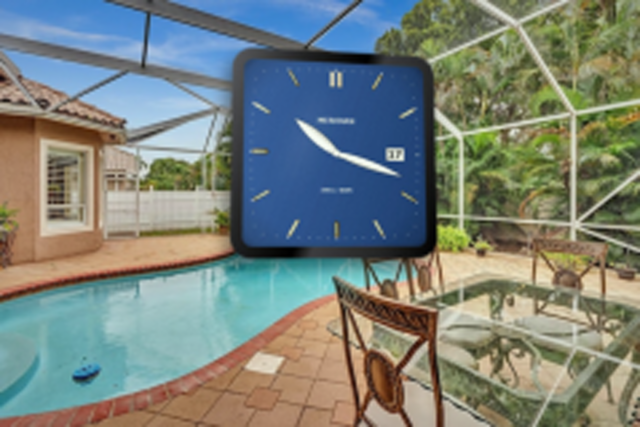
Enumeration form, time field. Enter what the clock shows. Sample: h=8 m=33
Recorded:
h=10 m=18
